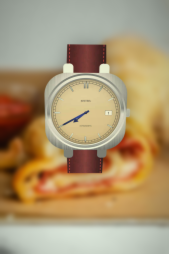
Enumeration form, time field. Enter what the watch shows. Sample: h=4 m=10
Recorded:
h=7 m=40
